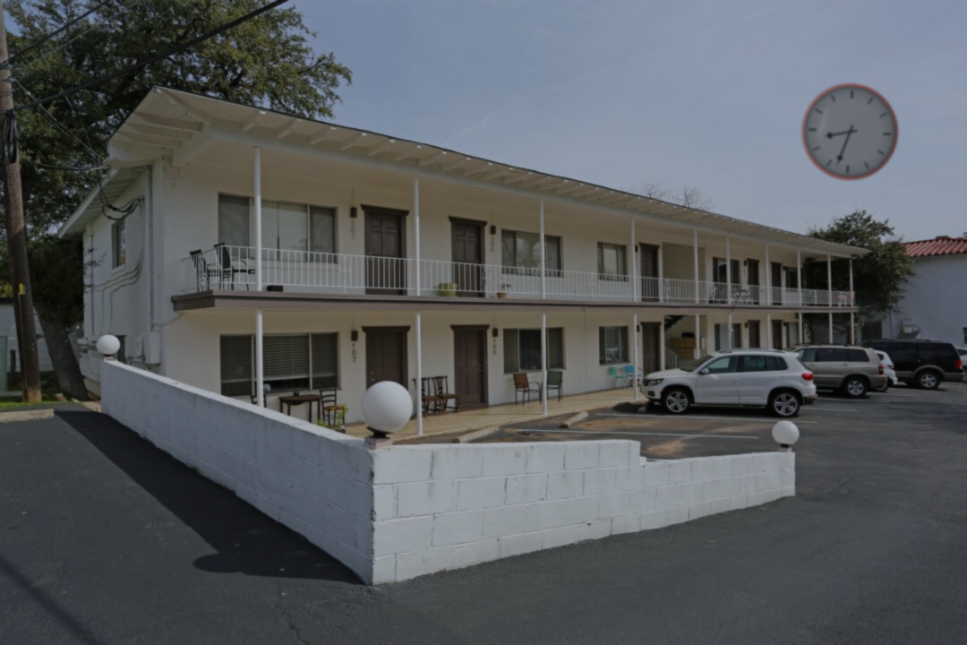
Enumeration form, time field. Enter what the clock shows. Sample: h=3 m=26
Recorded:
h=8 m=33
